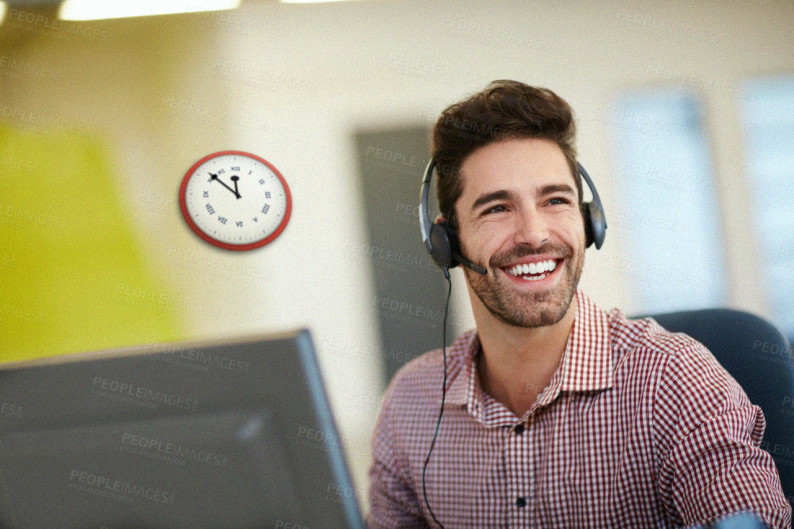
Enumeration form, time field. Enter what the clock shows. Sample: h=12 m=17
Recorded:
h=11 m=52
